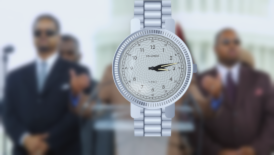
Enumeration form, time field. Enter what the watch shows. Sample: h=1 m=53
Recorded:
h=3 m=13
